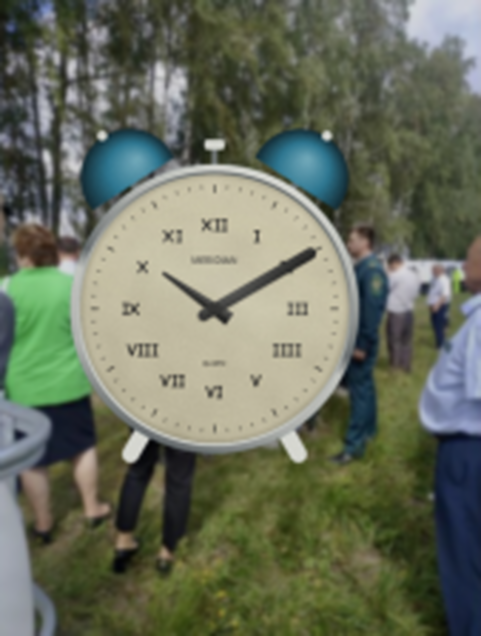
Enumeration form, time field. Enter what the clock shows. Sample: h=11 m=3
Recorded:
h=10 m=10
